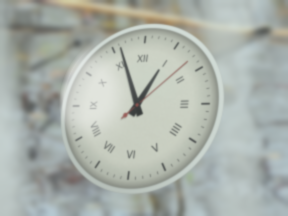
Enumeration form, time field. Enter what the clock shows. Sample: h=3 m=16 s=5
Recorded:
h=12 m=56 s=8
